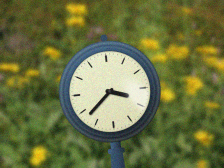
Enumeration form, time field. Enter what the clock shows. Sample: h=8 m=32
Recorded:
h=3 m=38
